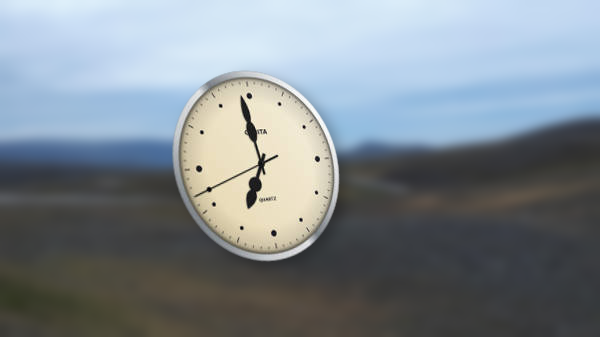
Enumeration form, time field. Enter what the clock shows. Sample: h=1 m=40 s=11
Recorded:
h=6 m=58 s=42
